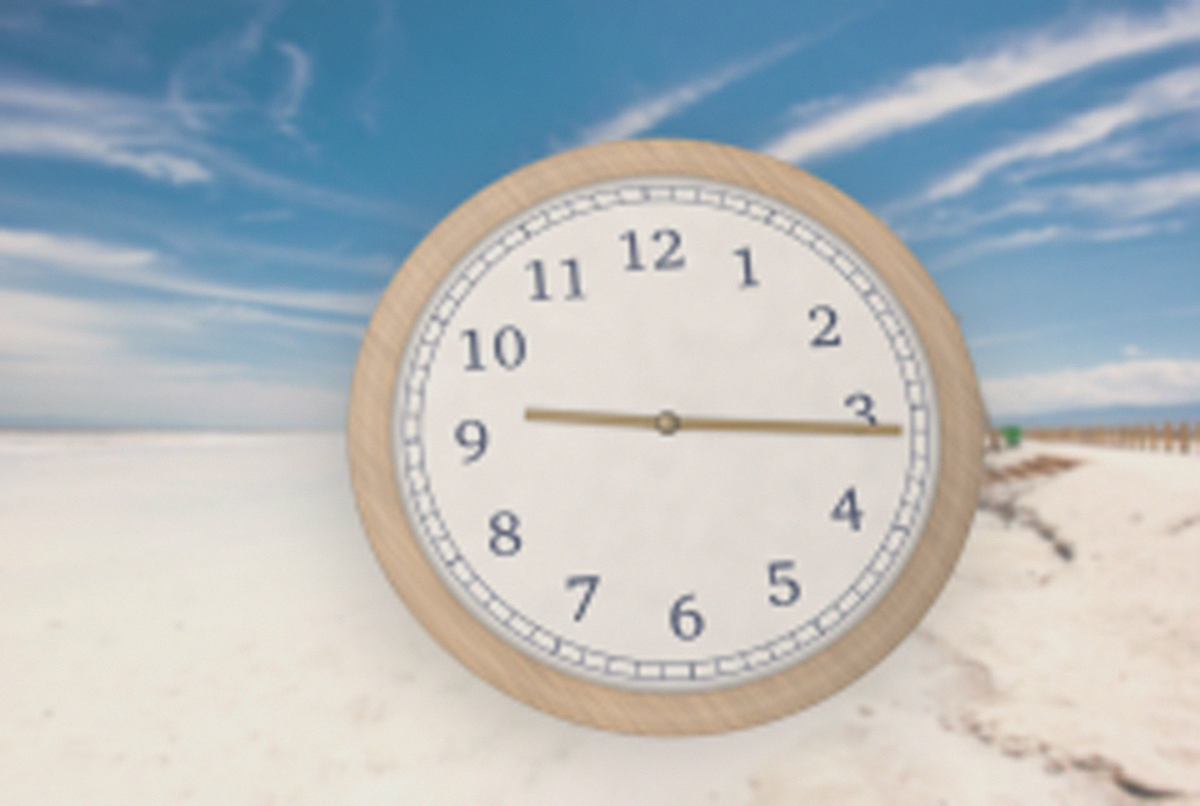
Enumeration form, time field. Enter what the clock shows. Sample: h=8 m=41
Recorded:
h=9 m=16
